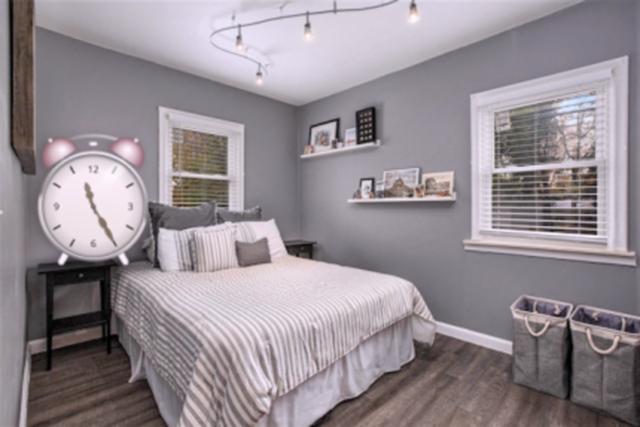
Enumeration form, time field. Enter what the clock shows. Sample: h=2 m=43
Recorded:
h=11 m=25
